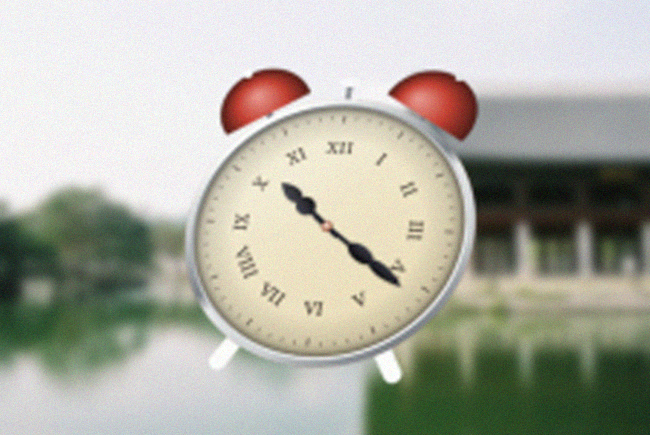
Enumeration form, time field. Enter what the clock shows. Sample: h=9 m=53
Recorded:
h=10 m=21
